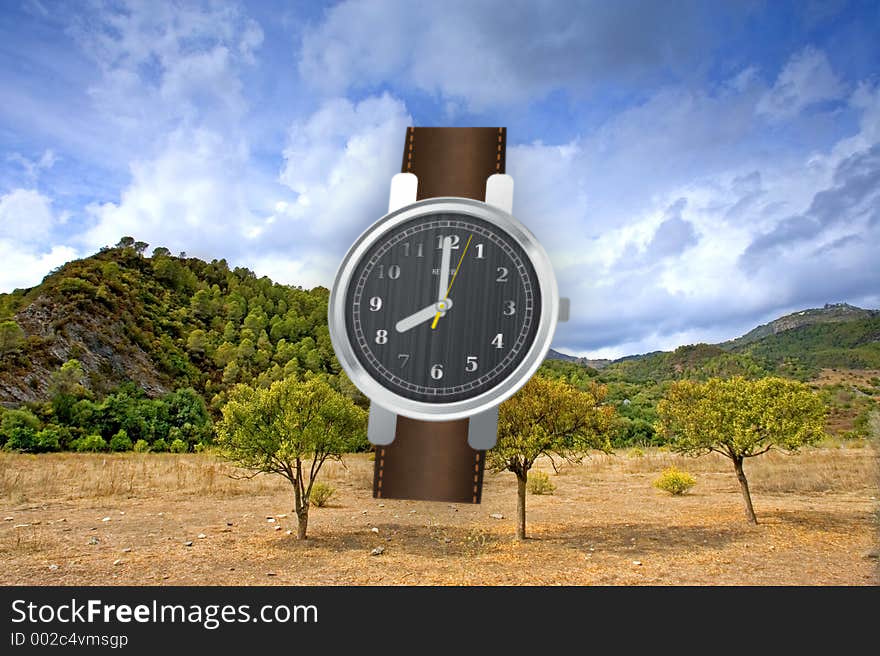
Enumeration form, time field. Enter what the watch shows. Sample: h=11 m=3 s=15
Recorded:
h=8 m=0 s=3
